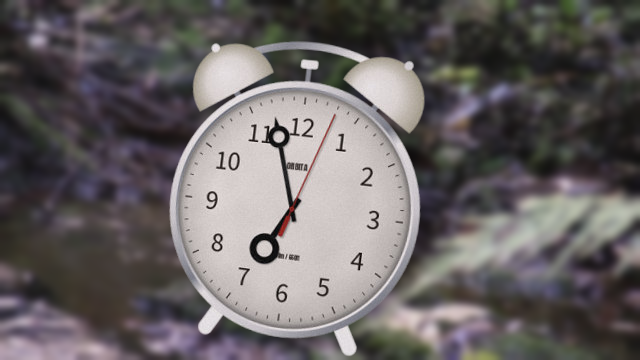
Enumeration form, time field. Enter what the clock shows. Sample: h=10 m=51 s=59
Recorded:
h=6 m=57 s=3
